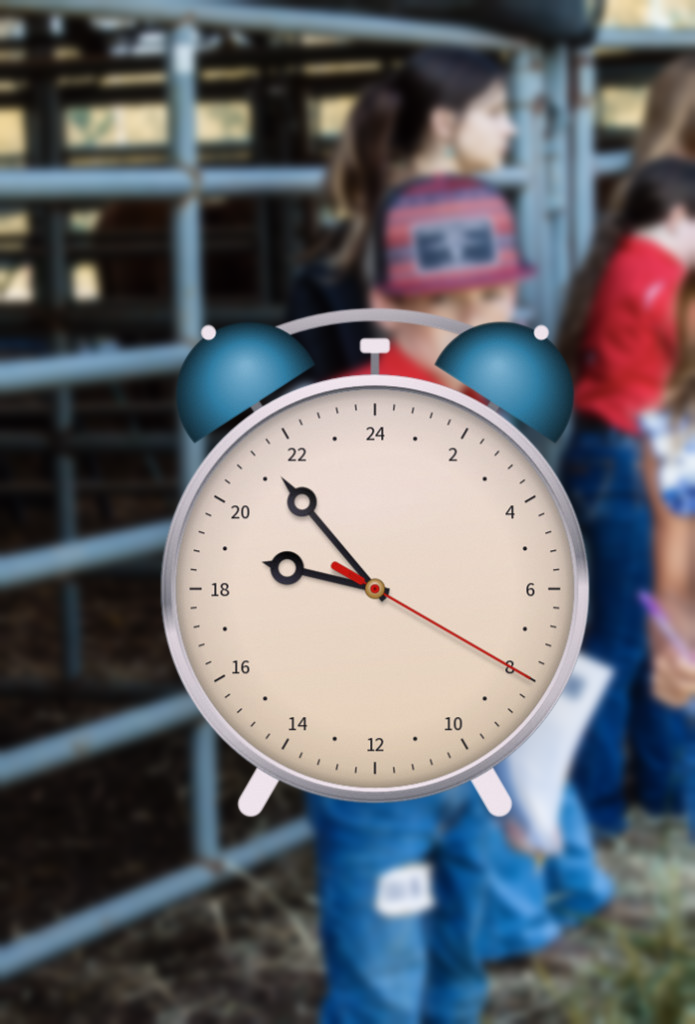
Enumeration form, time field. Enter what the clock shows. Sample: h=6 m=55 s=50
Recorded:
h=18 m=53 s=20
